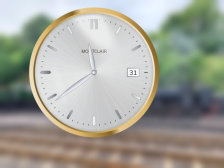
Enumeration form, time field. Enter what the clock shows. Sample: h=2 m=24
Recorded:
h=11 m=39
